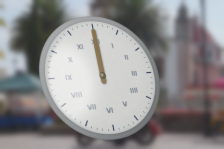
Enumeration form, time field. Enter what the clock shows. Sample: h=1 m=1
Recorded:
h=12 m=0
